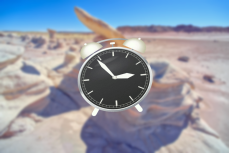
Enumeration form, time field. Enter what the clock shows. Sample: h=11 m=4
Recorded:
h=2 m=54
